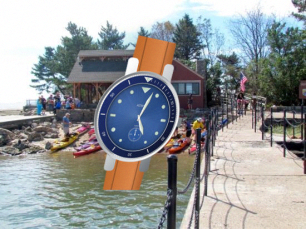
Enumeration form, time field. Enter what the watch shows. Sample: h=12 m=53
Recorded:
h=5 m=3
